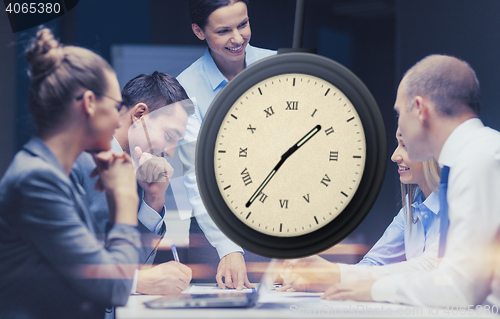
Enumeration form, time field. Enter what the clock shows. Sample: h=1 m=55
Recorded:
h=1 m=36
